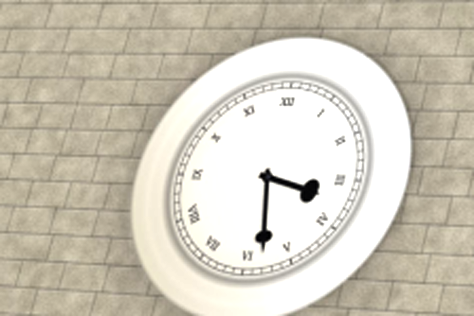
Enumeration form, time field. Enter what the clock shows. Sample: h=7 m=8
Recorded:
h=3 m=28
